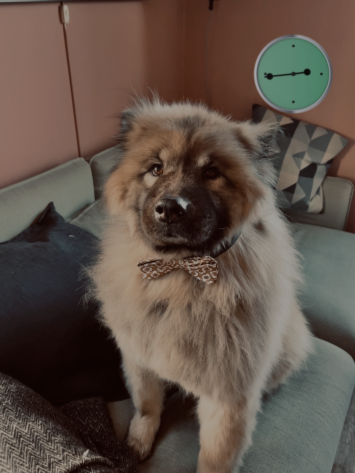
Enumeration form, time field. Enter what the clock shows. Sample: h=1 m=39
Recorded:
h=2 m=44
